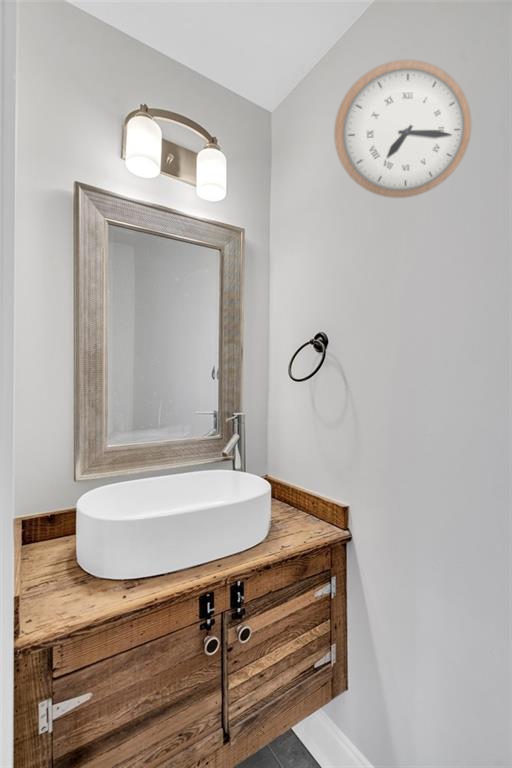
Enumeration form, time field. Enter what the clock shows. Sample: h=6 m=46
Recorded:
h=7 m=16
